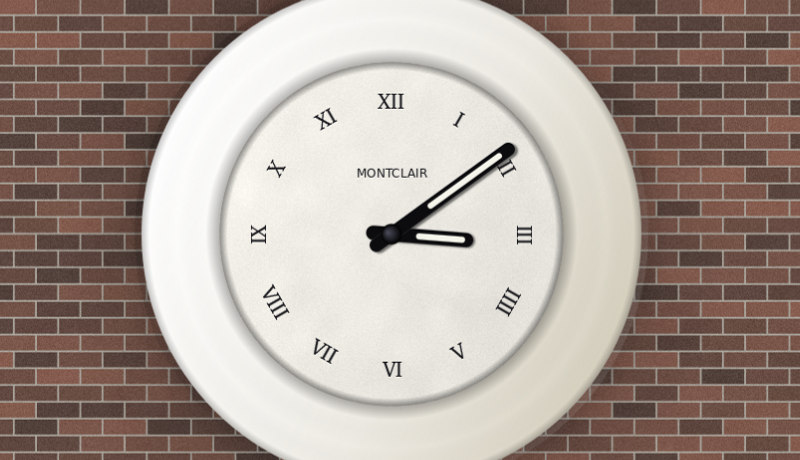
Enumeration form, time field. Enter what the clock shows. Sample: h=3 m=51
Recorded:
h=3 m=9
